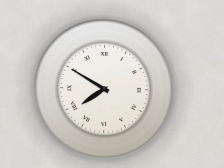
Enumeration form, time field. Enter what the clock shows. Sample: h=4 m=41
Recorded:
h=7 m=50
